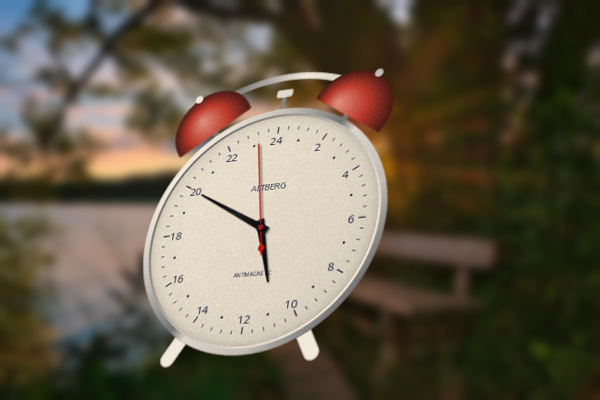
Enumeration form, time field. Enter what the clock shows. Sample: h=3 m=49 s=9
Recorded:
h=10 m=49 s=58
